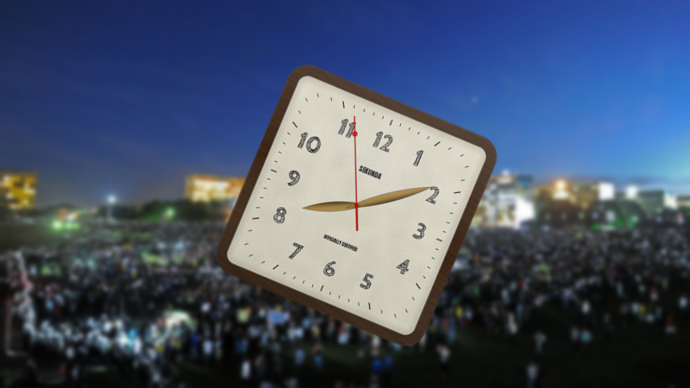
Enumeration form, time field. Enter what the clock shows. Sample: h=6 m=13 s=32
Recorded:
h=8 m=8 s=56
